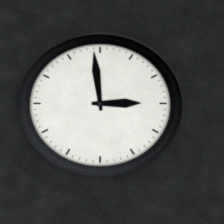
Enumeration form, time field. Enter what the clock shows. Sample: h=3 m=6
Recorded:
h=2 m=59
